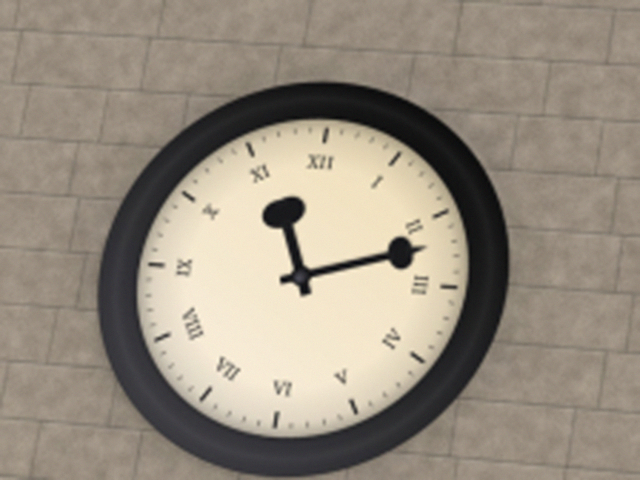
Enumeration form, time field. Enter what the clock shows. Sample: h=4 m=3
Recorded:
h=11 m=12
